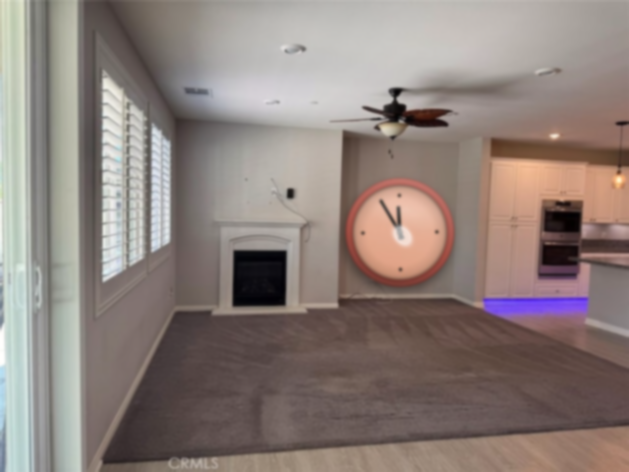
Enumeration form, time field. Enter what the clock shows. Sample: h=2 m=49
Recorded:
h=11 m=55
